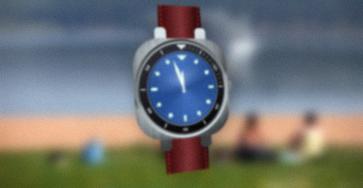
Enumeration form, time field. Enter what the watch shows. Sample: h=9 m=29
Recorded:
h=11 m=57
